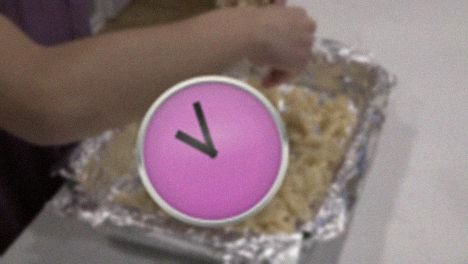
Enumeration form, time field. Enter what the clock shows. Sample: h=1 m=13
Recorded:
h=9 m=57
